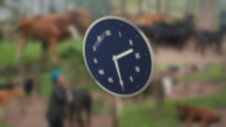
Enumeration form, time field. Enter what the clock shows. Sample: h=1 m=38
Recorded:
h=2 m=30
